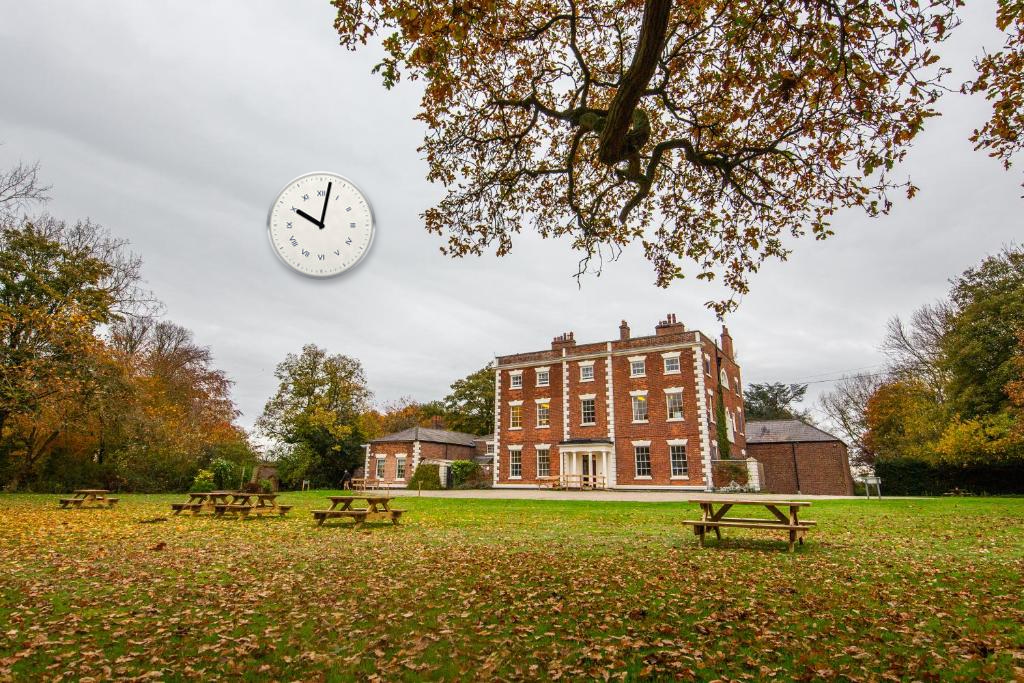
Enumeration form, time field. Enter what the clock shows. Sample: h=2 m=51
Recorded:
h=10 m=2
